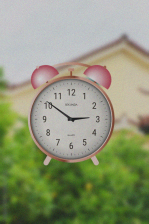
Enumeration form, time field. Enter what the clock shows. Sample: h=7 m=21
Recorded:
h=2 m=51
